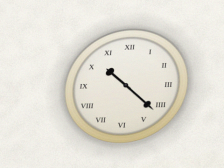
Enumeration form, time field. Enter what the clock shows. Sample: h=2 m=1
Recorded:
h=10 m=22
